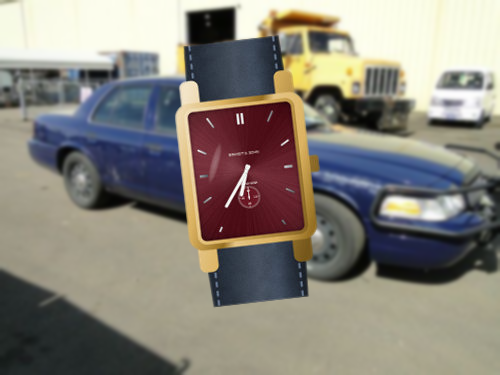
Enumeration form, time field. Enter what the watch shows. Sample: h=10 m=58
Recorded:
h=6 m=36
